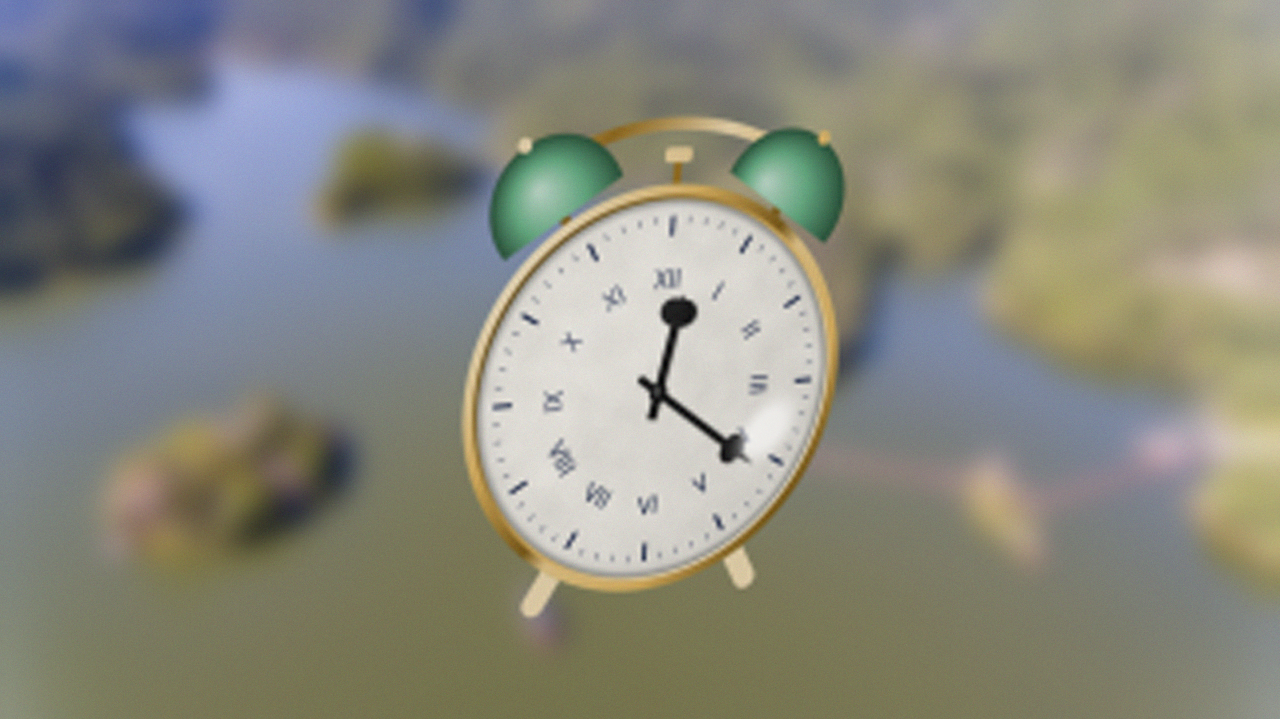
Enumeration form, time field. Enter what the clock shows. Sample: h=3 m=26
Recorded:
h=12 m=21
